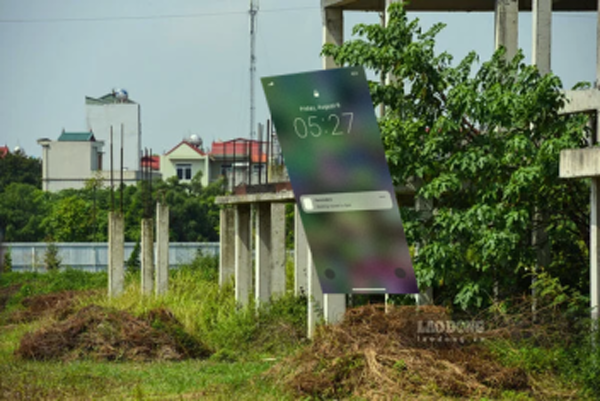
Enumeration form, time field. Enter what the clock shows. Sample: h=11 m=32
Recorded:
h=5 m=27
